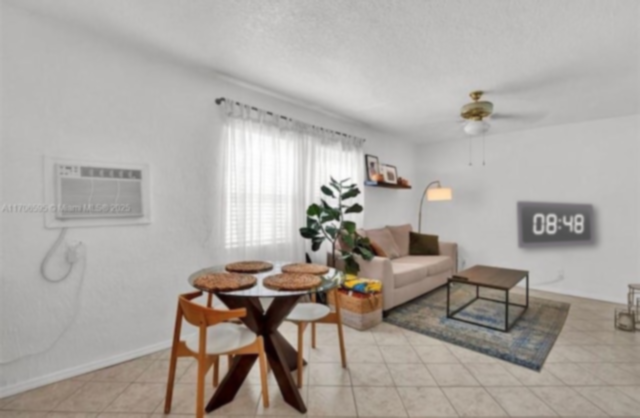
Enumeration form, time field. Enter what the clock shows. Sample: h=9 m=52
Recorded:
h=8 m=48
